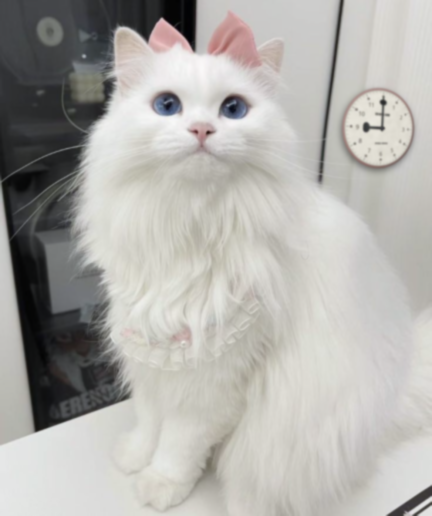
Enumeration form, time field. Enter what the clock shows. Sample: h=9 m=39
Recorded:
h=9 m=0
